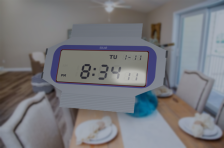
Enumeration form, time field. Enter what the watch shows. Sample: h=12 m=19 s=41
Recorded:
h=8 m=34 s=11
